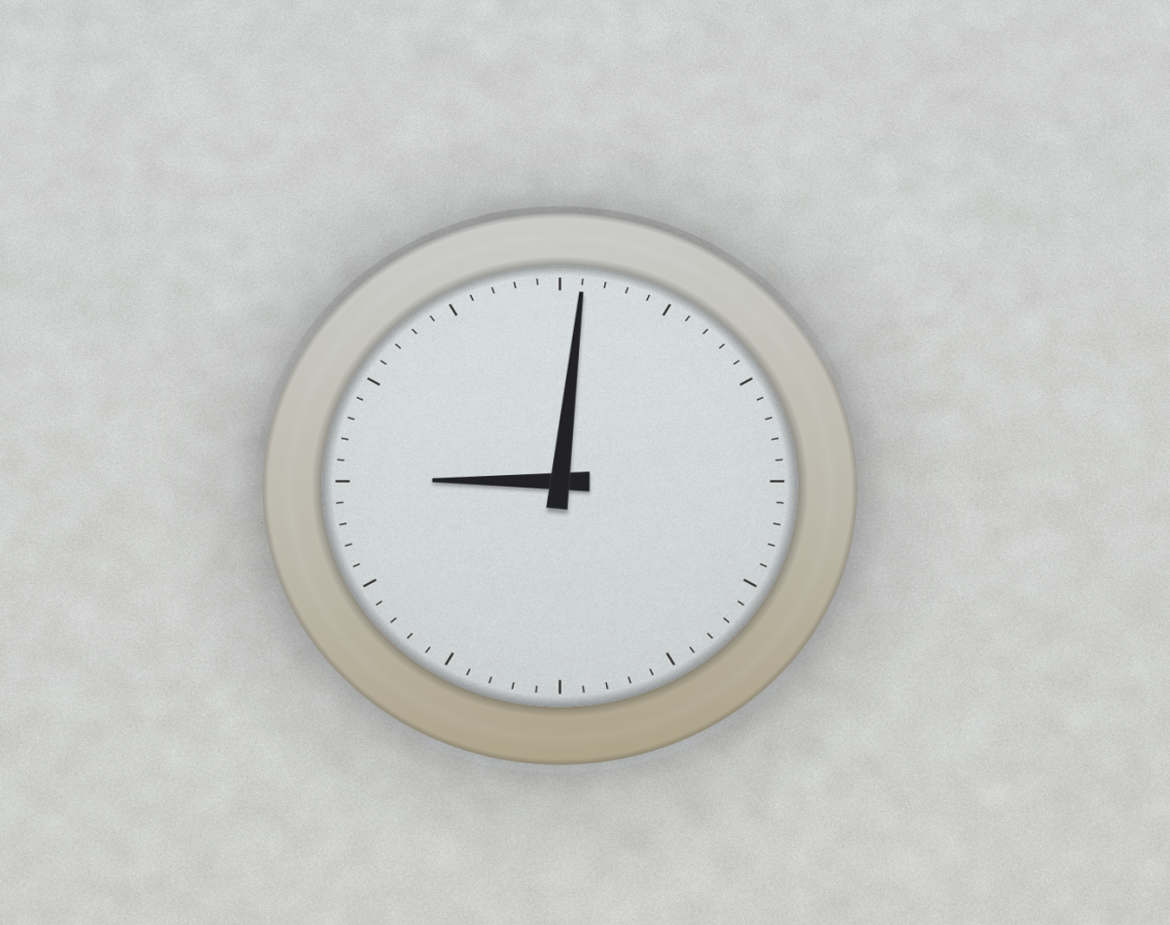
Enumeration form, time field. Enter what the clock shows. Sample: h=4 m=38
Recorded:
h=9 m=1
